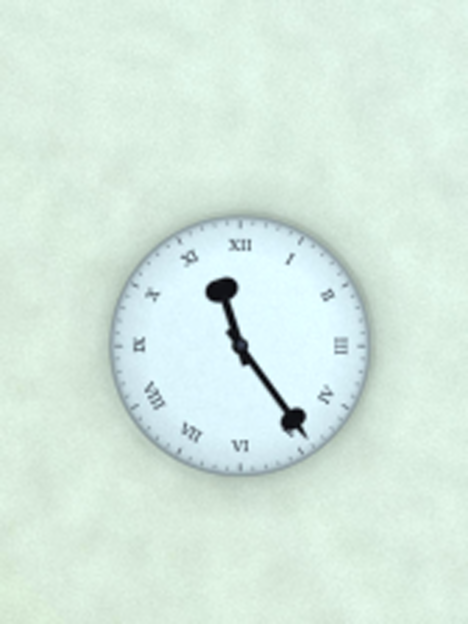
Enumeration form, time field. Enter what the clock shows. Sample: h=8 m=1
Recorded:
h=11 m=24
